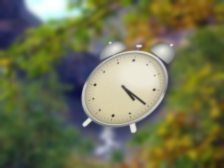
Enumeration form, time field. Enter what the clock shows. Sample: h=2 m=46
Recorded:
h=4 m=20
